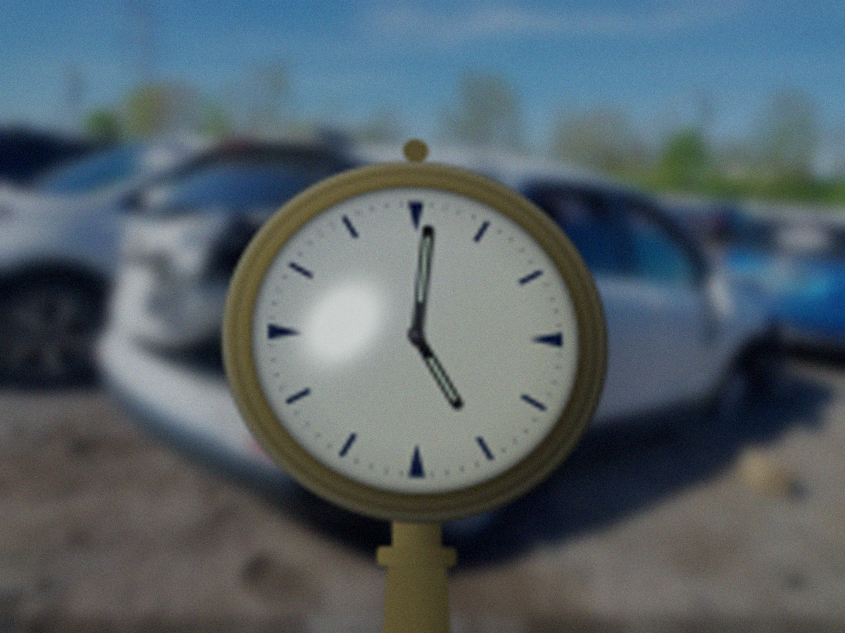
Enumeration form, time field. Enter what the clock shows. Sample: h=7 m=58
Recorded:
h=5 m=1
